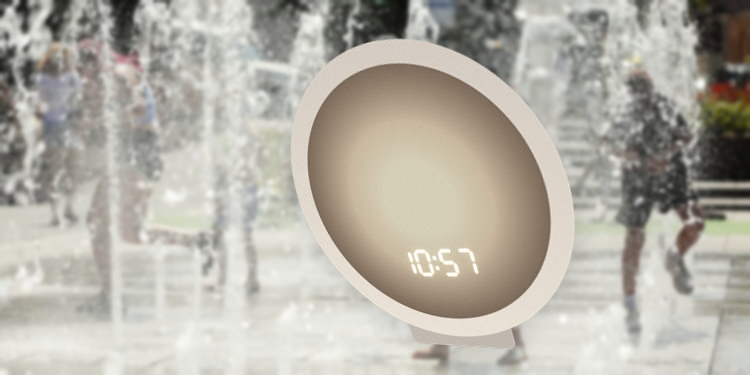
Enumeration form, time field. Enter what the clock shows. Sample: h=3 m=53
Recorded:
h=10 m=57
